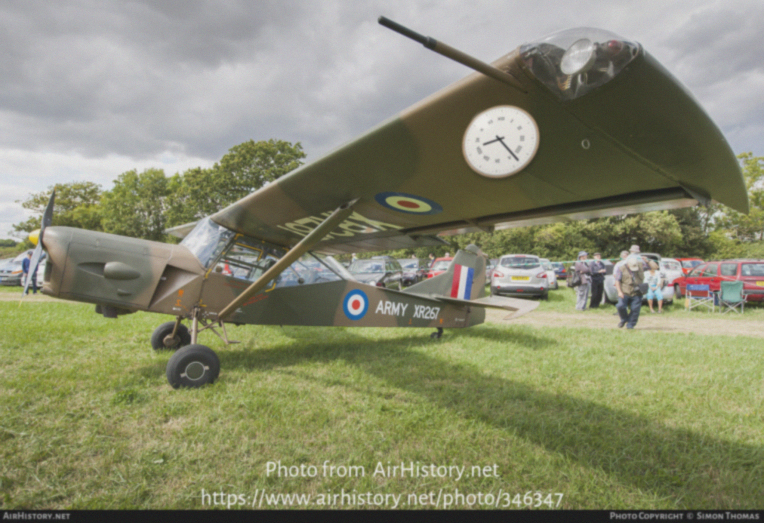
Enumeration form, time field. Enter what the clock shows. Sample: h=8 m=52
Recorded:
h=8 m=23
